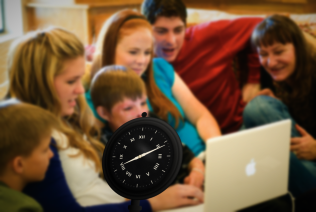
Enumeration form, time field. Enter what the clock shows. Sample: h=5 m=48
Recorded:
h=8 m=11
